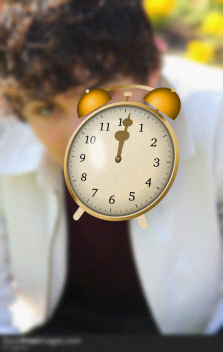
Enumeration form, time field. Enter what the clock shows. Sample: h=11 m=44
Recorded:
h=12 m=1
